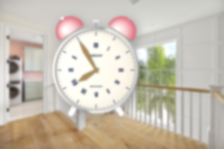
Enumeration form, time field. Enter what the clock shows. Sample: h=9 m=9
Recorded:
h=7 m=55
